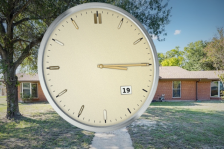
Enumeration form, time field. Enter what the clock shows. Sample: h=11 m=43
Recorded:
h=3 m=15
